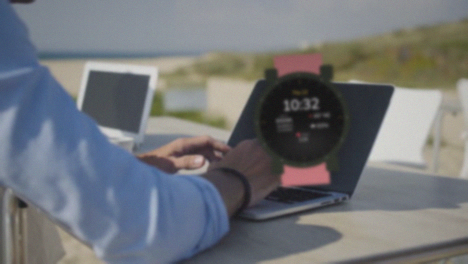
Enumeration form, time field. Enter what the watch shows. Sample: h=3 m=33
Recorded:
h=10 m=32
